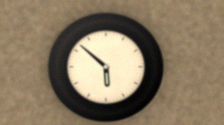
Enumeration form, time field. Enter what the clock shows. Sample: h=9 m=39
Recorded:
h=5 m=52
